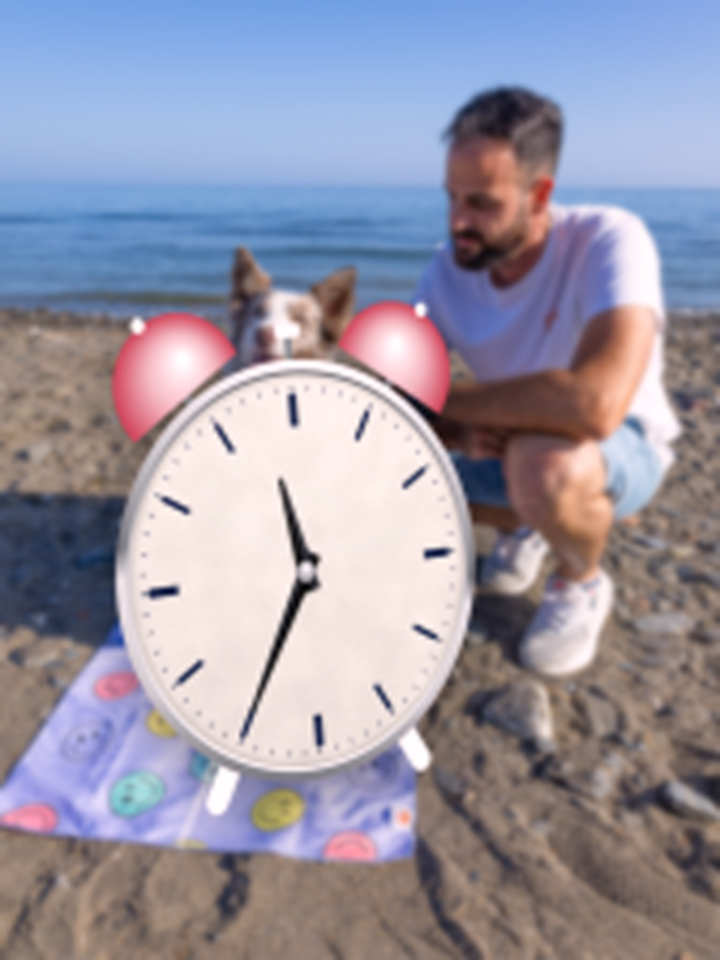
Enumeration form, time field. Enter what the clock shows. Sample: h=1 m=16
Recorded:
h=11 m=35
